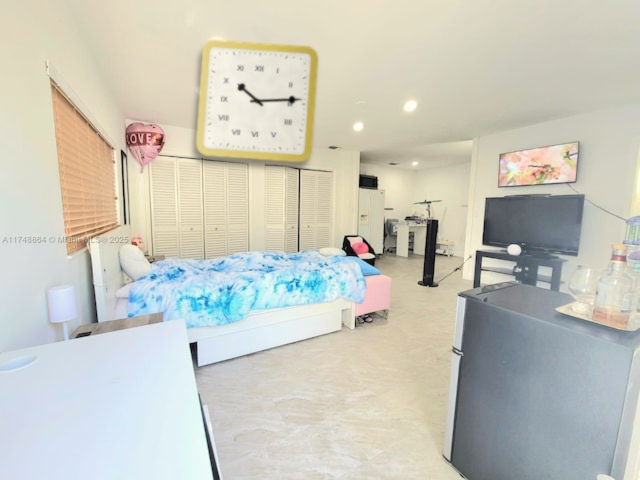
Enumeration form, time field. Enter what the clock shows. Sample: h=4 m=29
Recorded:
h=10 m=14
